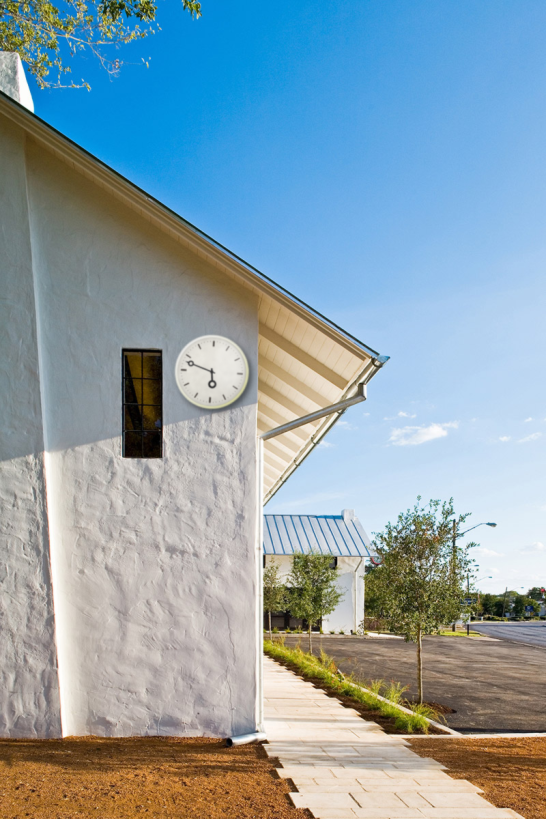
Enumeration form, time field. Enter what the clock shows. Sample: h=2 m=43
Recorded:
h=5 m=48
